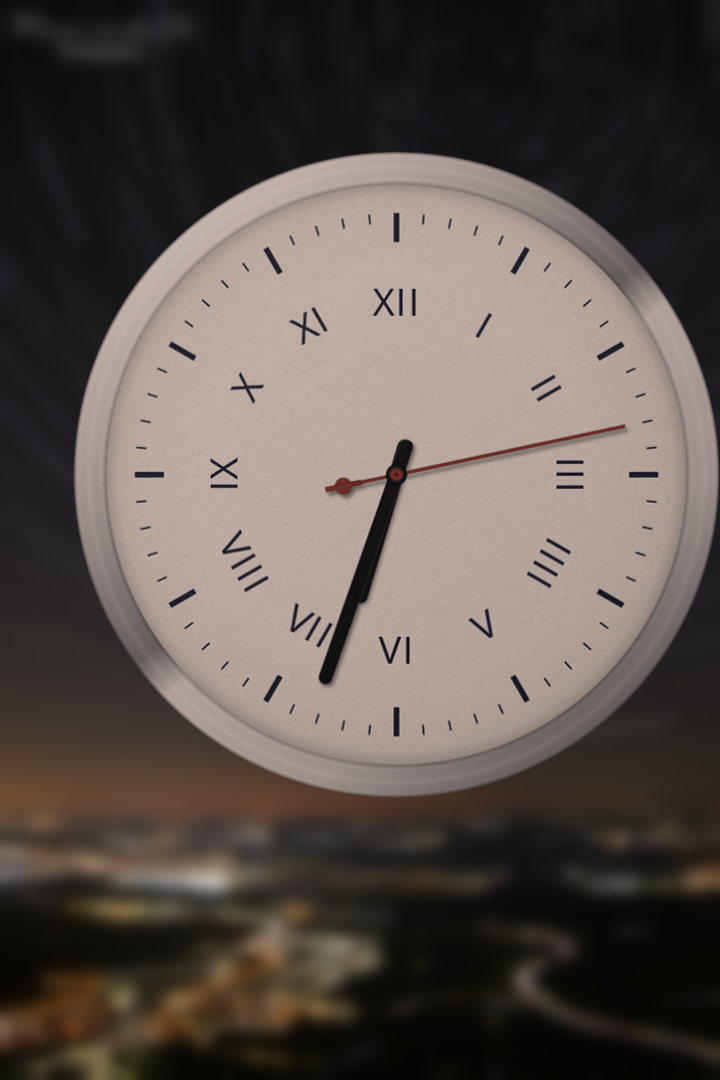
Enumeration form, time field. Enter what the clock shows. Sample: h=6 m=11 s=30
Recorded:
h=6 m=33 s=13
